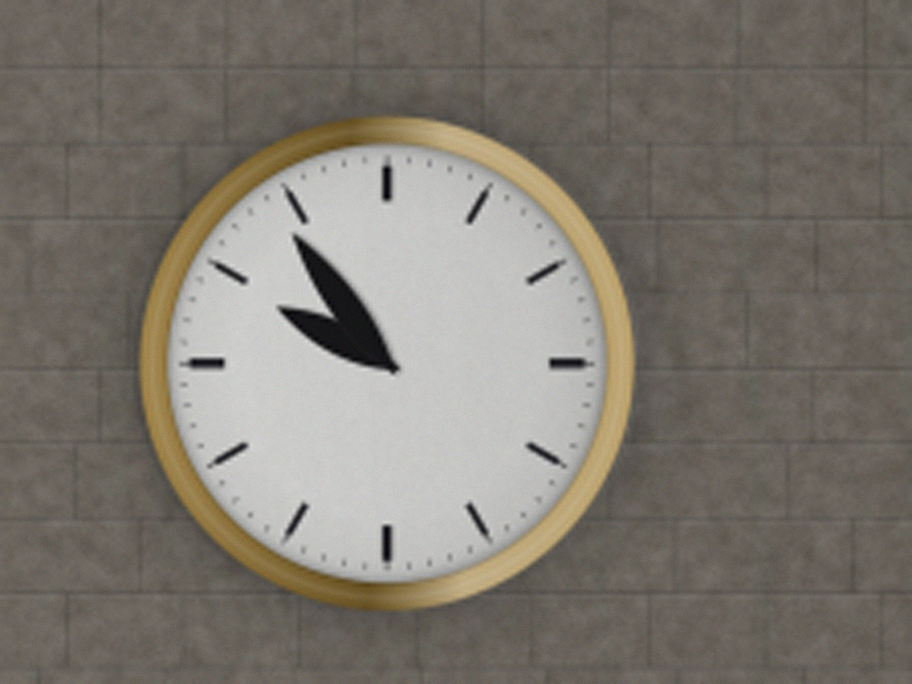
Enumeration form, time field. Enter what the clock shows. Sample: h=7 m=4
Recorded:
h=9 m=54
